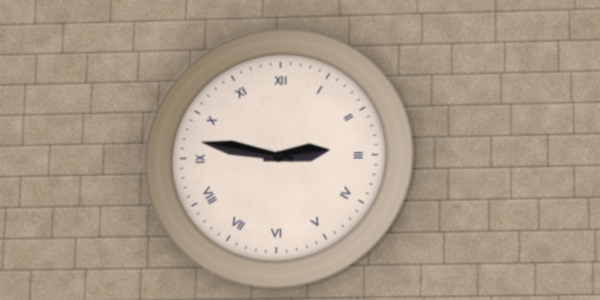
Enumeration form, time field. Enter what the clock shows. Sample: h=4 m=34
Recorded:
h=2 m=47
